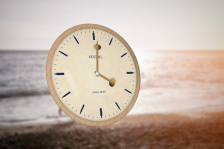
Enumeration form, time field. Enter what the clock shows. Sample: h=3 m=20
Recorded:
h=4 m=1
